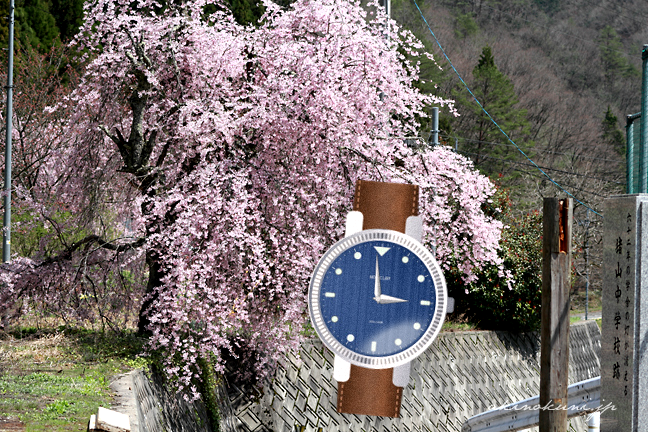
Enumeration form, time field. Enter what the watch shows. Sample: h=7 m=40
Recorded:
h=2 m=59
